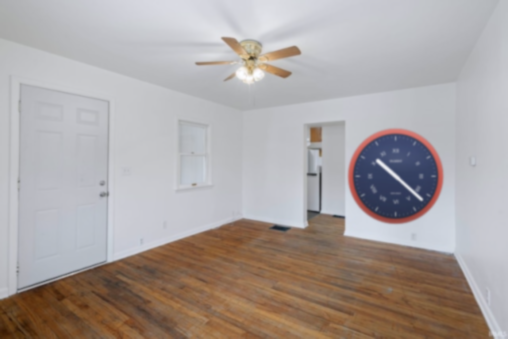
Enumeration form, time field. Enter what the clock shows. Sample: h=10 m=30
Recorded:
h=10 m=22
